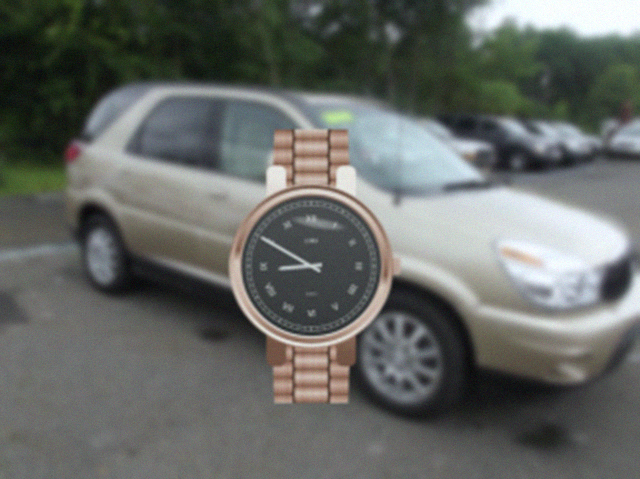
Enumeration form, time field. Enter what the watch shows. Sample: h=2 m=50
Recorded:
h=8 m=50
